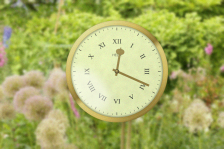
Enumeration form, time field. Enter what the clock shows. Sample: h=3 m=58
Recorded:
h=12 m=19
